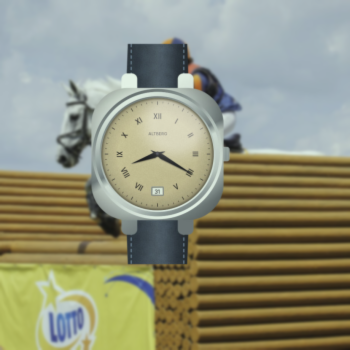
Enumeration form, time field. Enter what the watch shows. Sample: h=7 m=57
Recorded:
h=8 m=20
